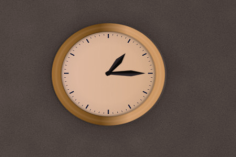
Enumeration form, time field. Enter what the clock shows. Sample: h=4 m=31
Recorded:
h=1 m=15
